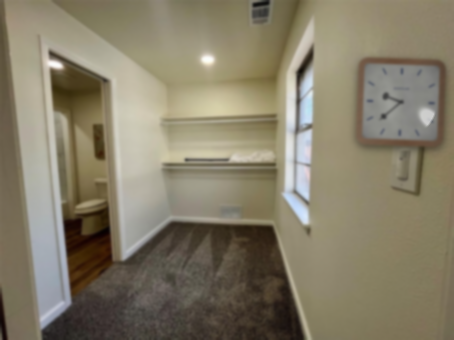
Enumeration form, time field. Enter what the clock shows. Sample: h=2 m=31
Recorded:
h=9 m=38
